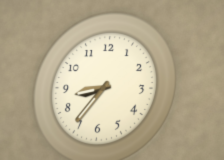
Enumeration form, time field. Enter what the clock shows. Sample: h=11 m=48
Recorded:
h=8 m=36
